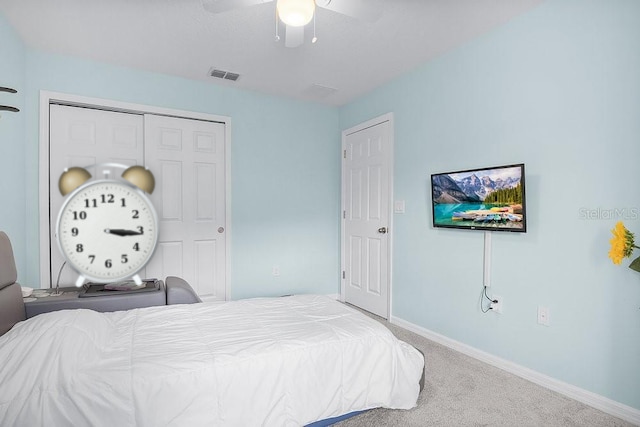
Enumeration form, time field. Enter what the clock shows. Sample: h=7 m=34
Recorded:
h=3 m=16
